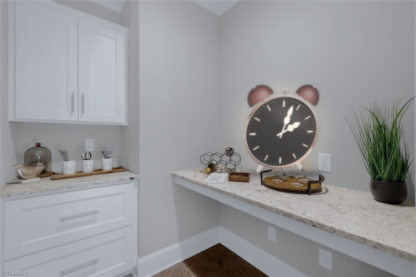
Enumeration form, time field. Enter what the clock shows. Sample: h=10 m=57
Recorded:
h=2 m=3
